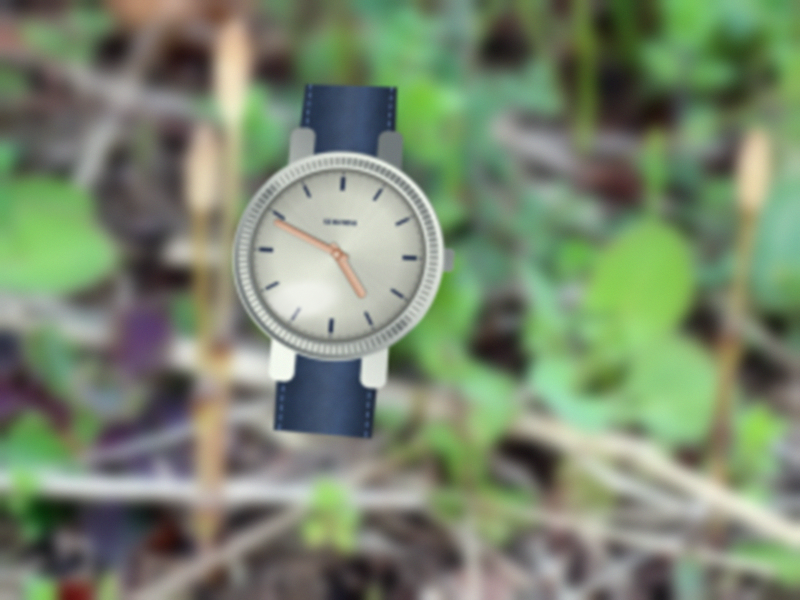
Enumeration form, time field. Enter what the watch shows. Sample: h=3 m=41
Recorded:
h=4 m=49
